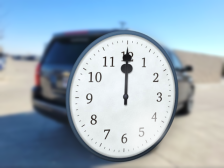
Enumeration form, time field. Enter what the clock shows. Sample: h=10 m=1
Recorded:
h=12 m=0
